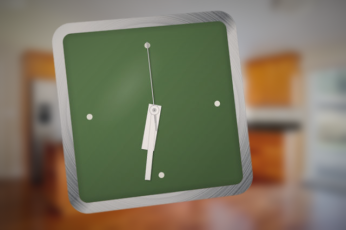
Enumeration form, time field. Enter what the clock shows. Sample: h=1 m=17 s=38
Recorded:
h=6 m=32 s=0
